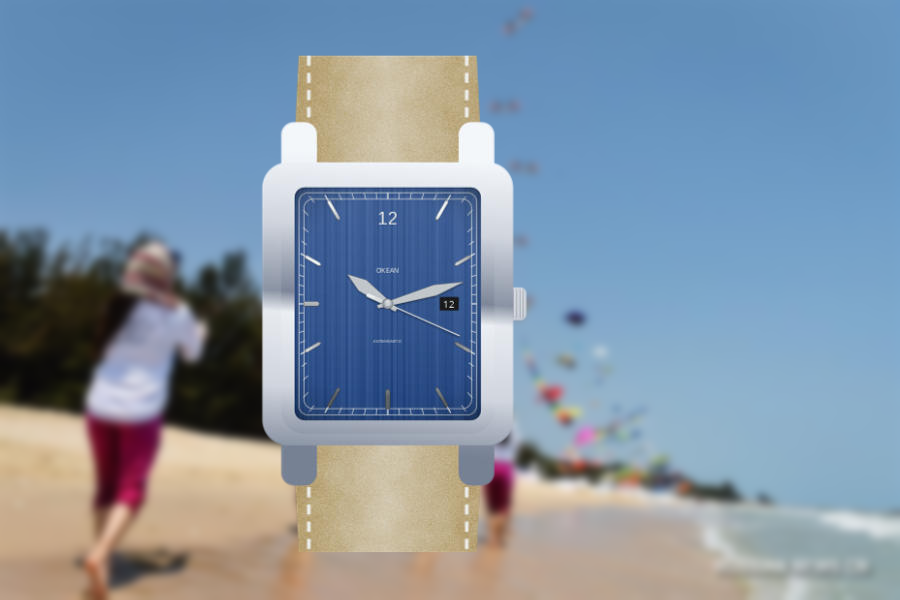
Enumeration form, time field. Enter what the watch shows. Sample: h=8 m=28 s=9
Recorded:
h=10 m=12 s=19
